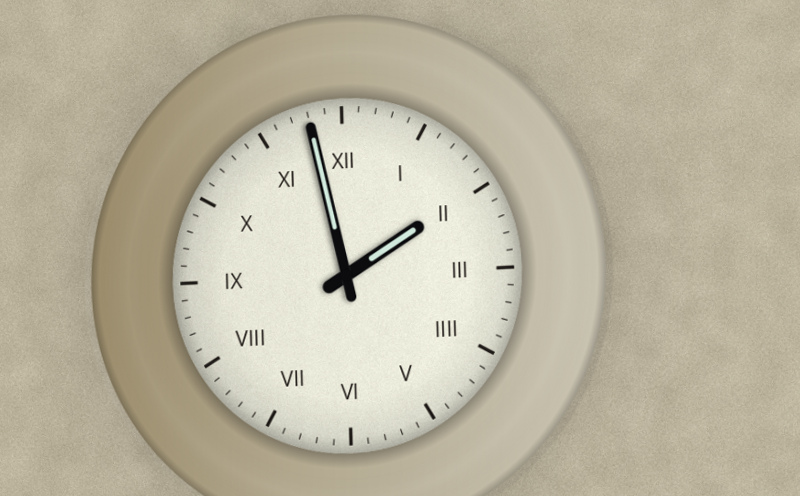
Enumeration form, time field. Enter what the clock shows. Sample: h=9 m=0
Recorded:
h=1 m=58
